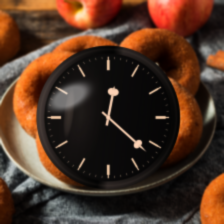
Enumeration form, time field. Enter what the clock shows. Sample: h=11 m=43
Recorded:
h=12 m=22
